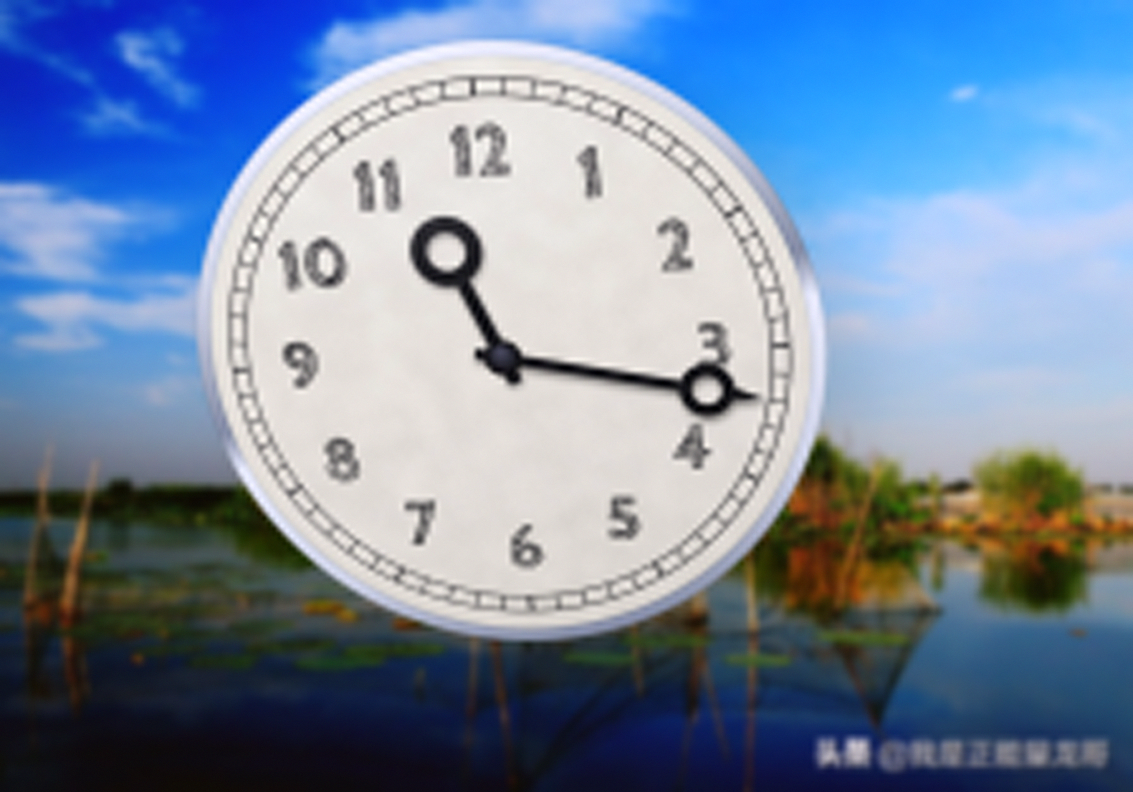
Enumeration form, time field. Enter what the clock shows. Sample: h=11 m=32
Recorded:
h=11 m=17
